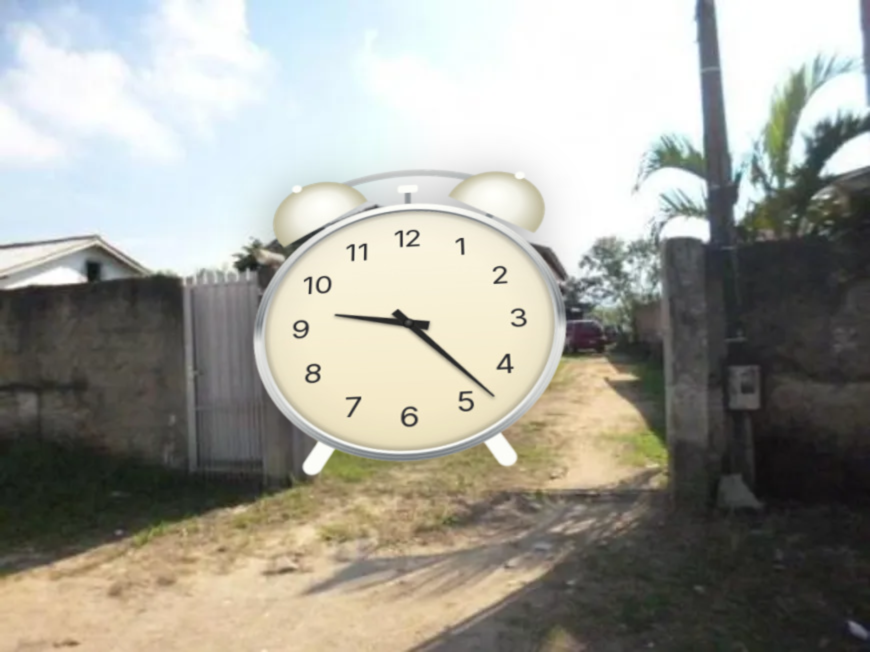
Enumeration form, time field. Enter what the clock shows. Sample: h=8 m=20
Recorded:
h=9 m=23
